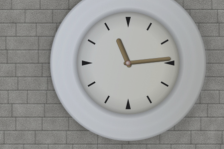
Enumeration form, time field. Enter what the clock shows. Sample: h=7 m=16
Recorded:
h=11 m=14
